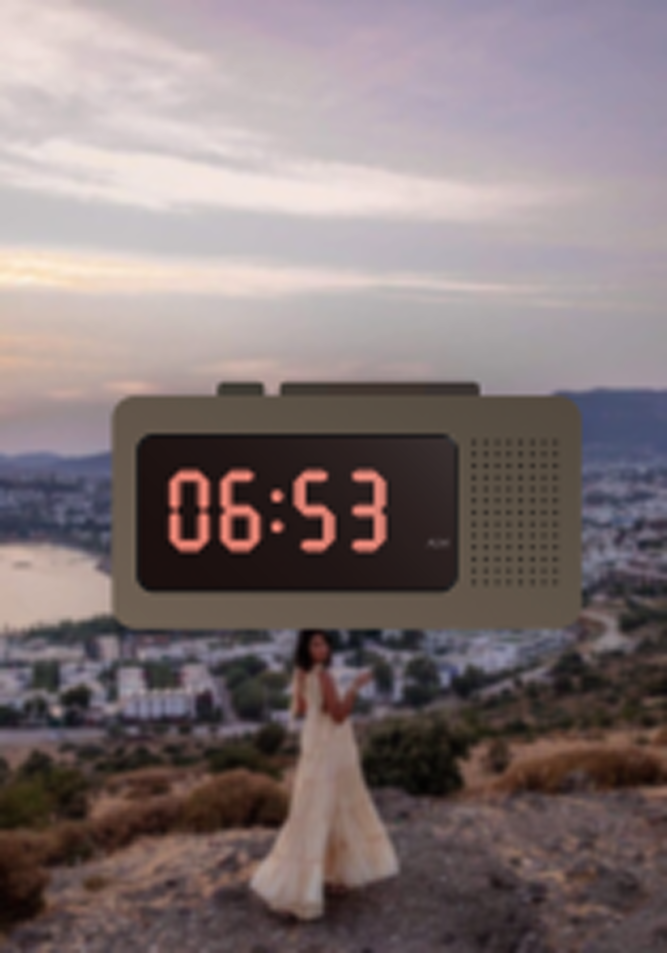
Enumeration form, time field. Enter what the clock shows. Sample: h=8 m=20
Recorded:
h=6 m=53
